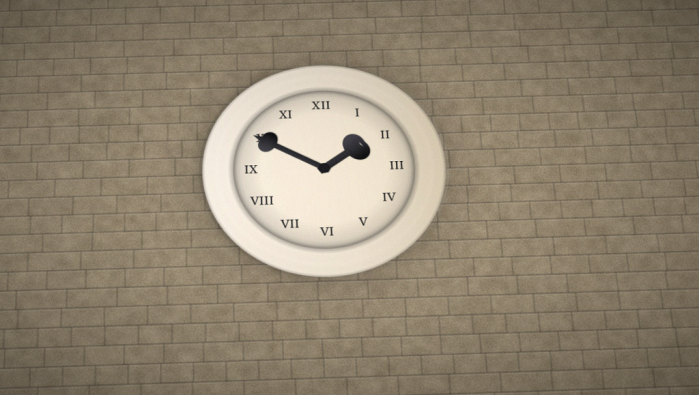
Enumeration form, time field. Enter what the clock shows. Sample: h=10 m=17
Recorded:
h=1 m=50
